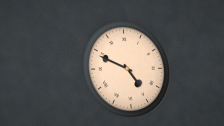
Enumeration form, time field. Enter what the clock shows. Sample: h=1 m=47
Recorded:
h=4 m=49
